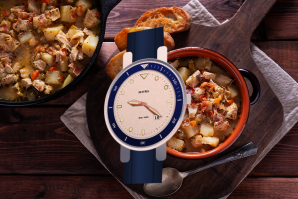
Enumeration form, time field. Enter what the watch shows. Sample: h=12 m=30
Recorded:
h=9 m=21
